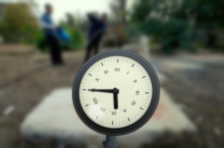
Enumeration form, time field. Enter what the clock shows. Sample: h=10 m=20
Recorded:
h=5 m=45
